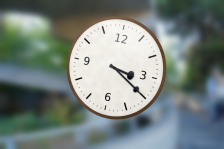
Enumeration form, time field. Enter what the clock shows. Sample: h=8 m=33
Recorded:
h=3 m=20
